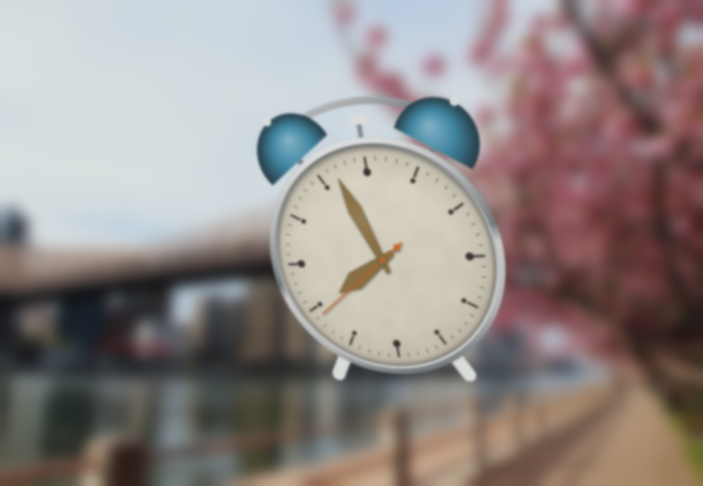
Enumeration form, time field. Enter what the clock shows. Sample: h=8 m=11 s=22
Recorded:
h=7 m=56 s=39
